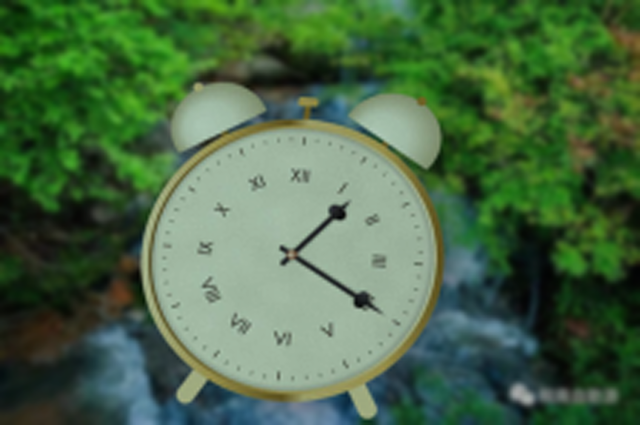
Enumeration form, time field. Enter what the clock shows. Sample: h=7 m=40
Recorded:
h=1 m=20
